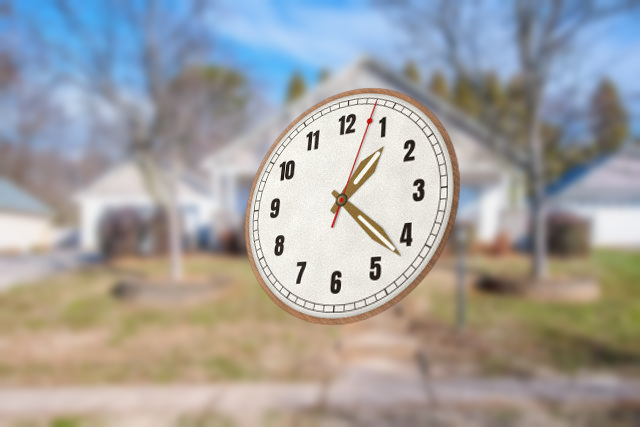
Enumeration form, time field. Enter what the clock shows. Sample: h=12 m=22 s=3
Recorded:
h=1 m=22 s=3
